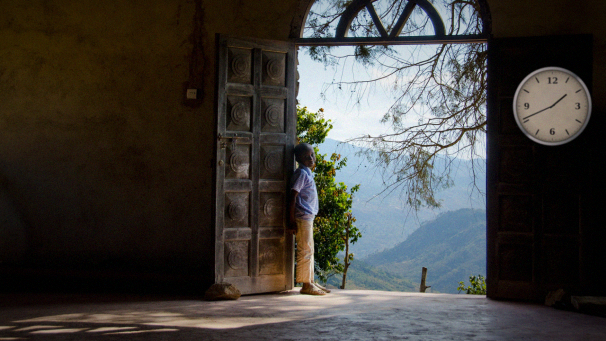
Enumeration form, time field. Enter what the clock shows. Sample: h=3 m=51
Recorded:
h=1 m=41
